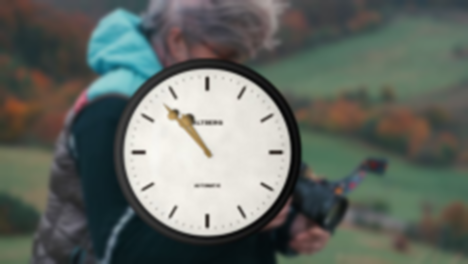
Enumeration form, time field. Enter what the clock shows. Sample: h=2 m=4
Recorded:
h=10 m=53
